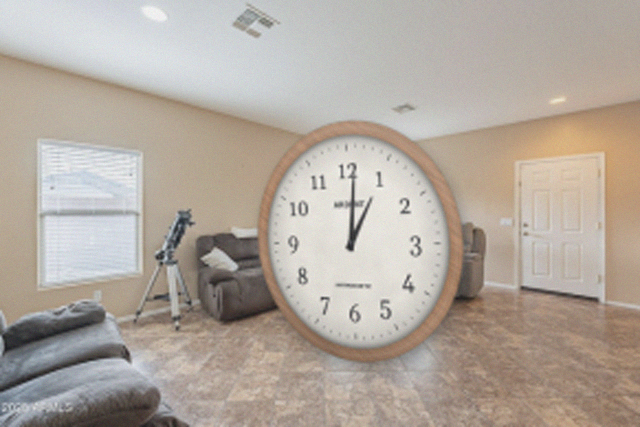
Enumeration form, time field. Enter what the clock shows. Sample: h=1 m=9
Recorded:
h=1 m=1
